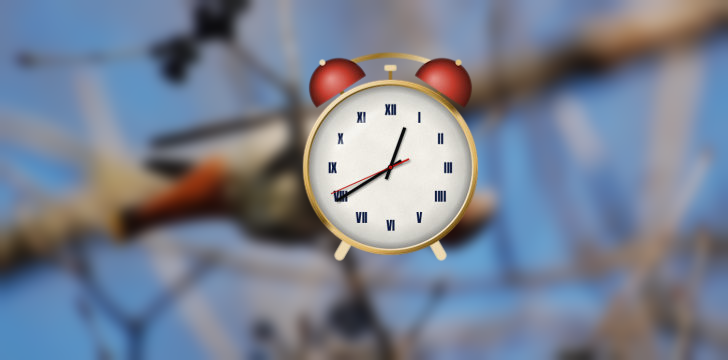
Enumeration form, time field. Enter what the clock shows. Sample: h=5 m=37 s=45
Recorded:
h=12 m=39 s=41
